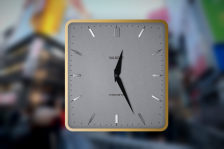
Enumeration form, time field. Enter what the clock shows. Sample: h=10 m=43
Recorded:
h=12 m=26
